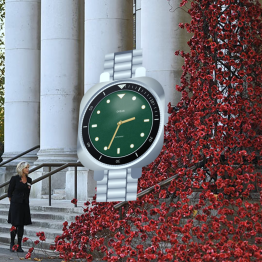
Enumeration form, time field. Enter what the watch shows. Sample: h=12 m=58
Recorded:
h=2 m=34
